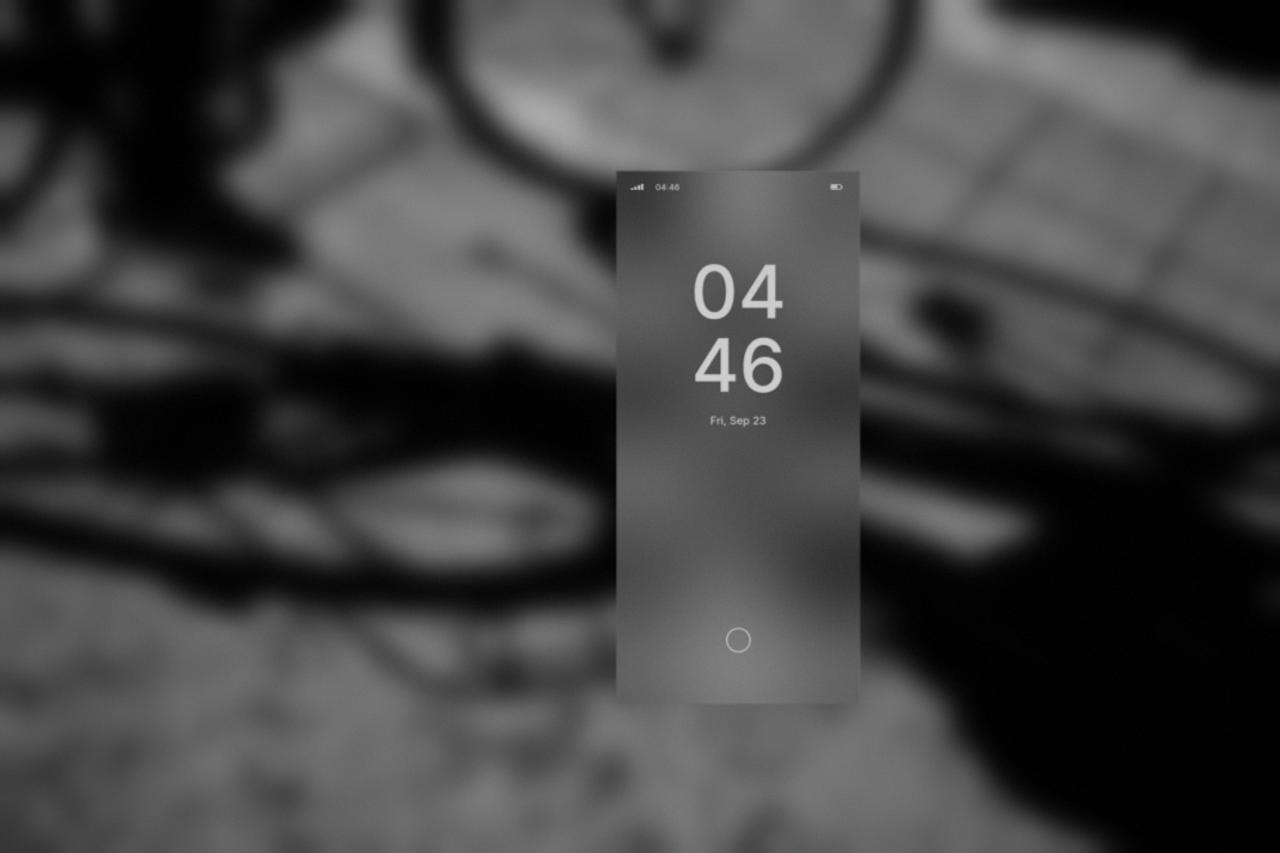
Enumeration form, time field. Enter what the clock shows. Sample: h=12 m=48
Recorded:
h=4 m=46
